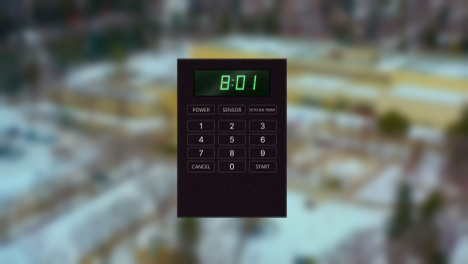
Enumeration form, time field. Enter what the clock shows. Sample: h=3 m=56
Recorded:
h=8 m=1
